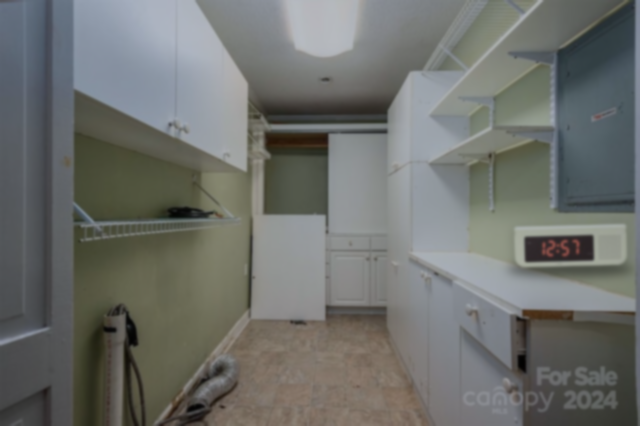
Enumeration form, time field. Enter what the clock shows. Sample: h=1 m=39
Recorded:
h=12 m=57
